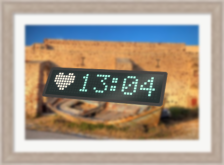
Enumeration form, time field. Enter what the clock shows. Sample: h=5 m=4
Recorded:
h=13 m=4
